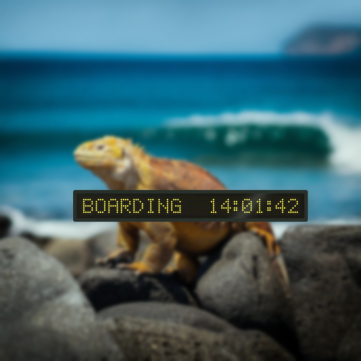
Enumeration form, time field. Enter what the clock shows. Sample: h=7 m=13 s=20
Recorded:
h=14 m=1 s=42
